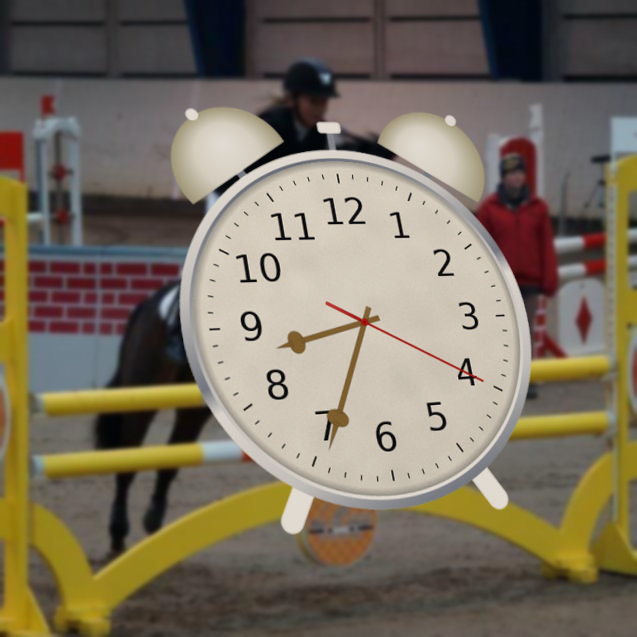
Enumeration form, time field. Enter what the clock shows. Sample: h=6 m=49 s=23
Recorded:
h=8 m=34 s=20
